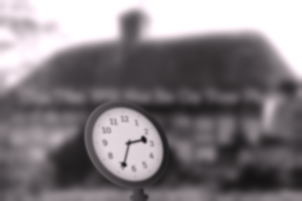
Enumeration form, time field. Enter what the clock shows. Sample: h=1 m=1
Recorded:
h=2 m=34
